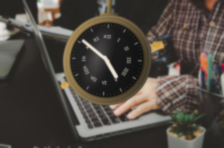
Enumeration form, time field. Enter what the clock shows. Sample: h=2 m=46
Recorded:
h=4 m=51
